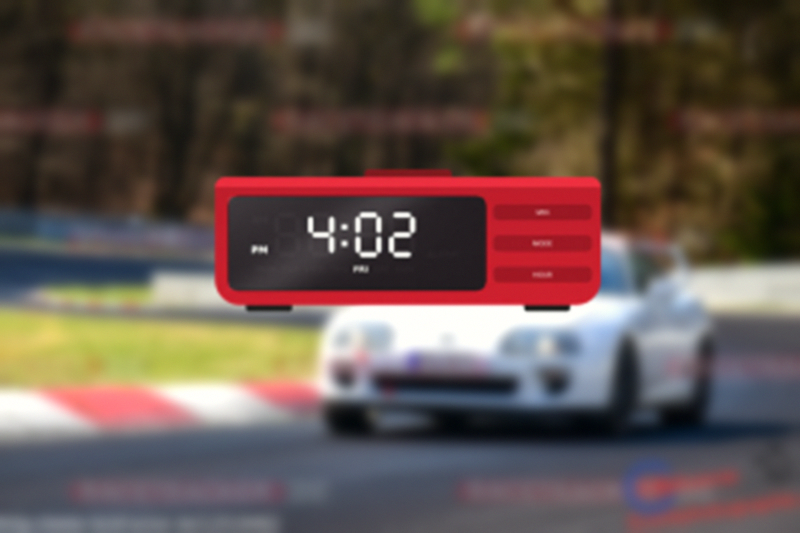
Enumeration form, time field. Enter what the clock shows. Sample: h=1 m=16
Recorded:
h=4 m=2
